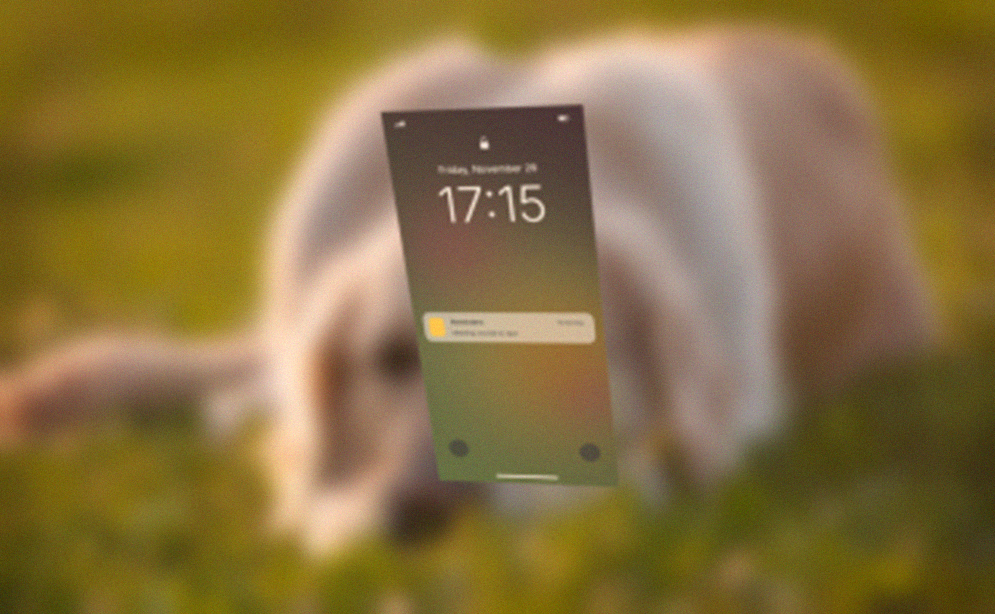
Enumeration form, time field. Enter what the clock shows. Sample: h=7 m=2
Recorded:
h=17 m=15
